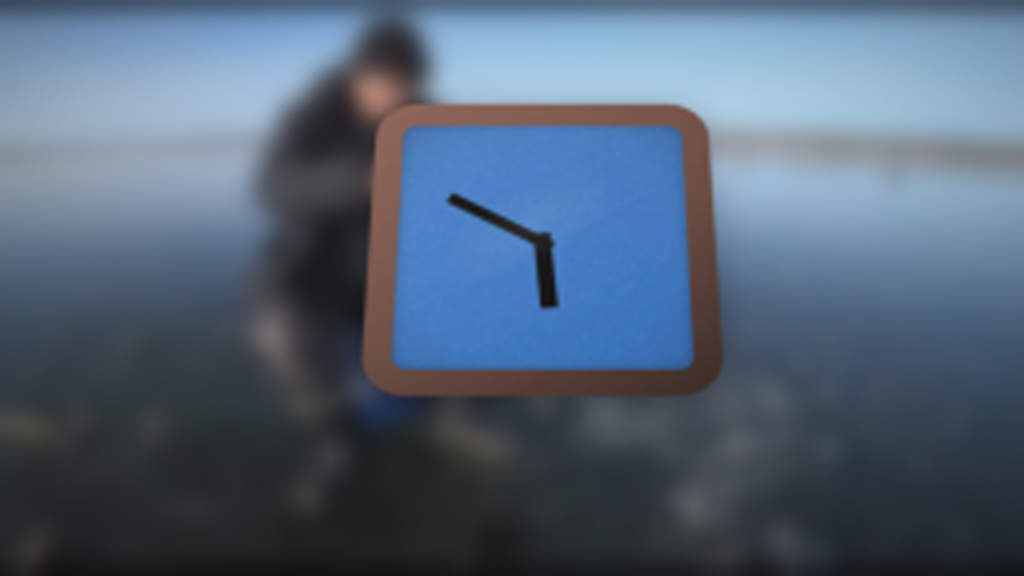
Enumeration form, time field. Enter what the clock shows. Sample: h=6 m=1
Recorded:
h=5 m=50
